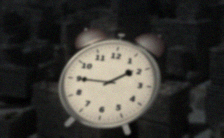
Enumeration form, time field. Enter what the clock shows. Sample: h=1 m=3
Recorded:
h=1 m=45
